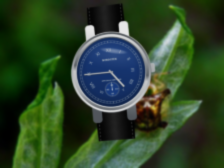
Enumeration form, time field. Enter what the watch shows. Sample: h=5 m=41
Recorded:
h=4 m=45
